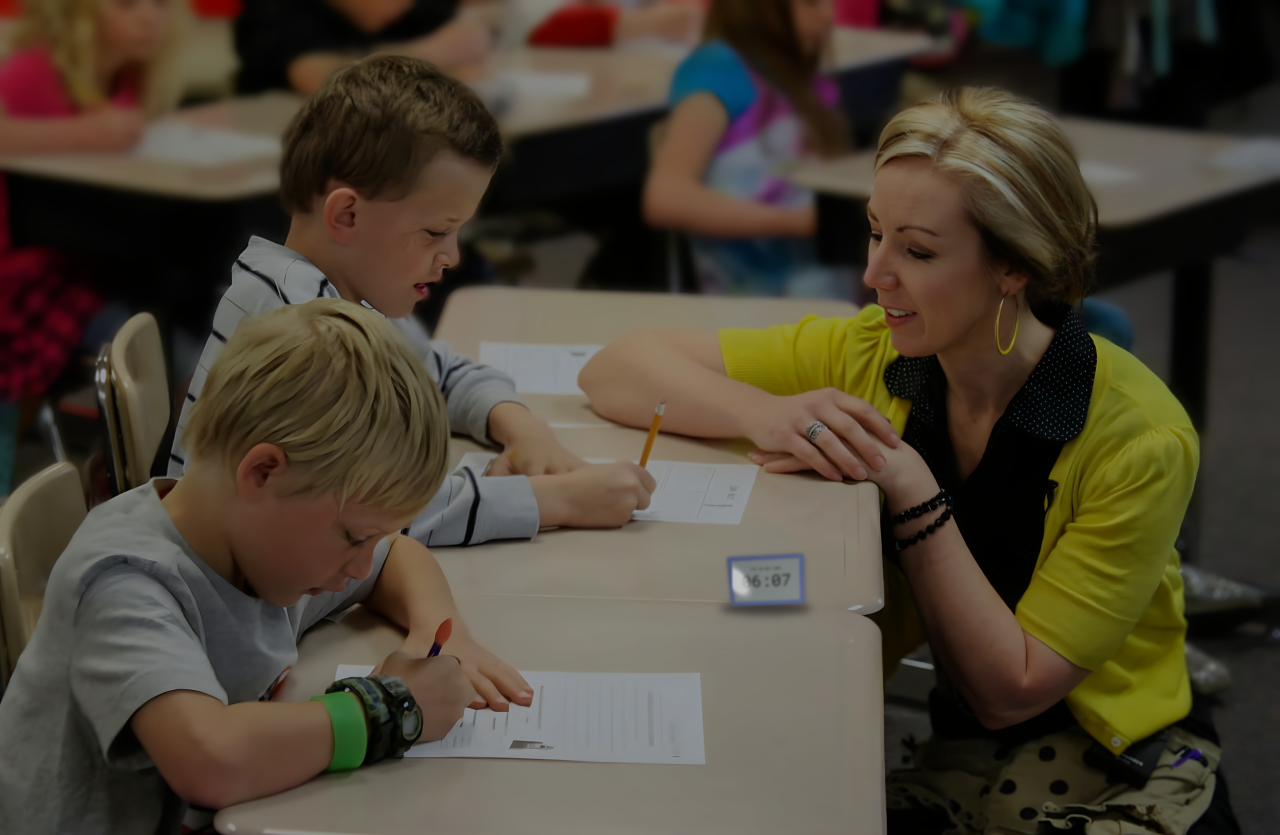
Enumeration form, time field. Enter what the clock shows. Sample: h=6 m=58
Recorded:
h=6 m=7
